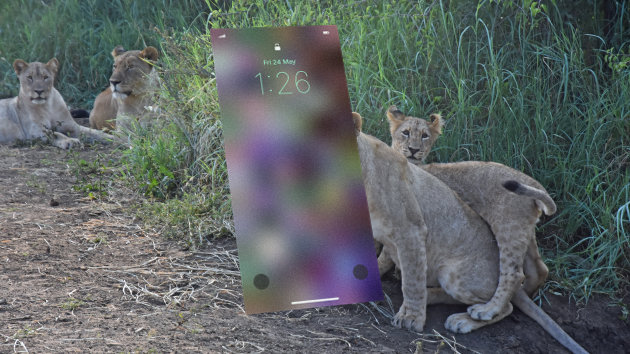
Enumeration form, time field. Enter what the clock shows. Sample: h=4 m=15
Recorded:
h=1 m=26
